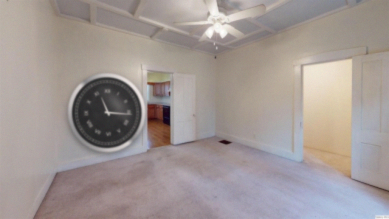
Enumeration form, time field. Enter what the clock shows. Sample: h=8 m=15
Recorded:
h=11 m=16
